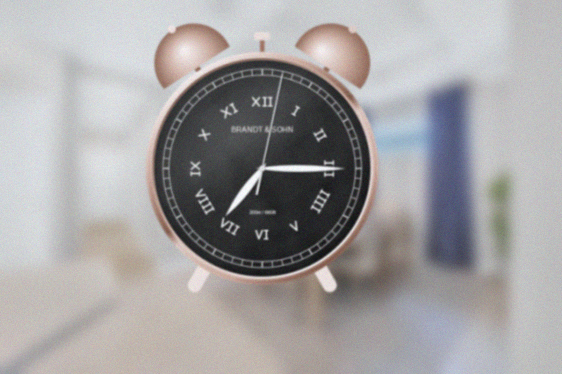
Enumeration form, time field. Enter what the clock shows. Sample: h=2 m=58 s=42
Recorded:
h=7 m=15 s=2
